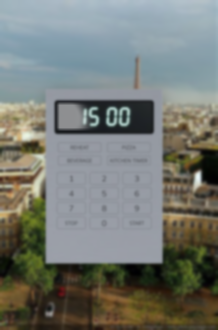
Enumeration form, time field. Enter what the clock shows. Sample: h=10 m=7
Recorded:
h=15 m=0
